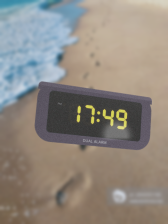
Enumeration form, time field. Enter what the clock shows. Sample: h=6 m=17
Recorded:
h=17 m=49
